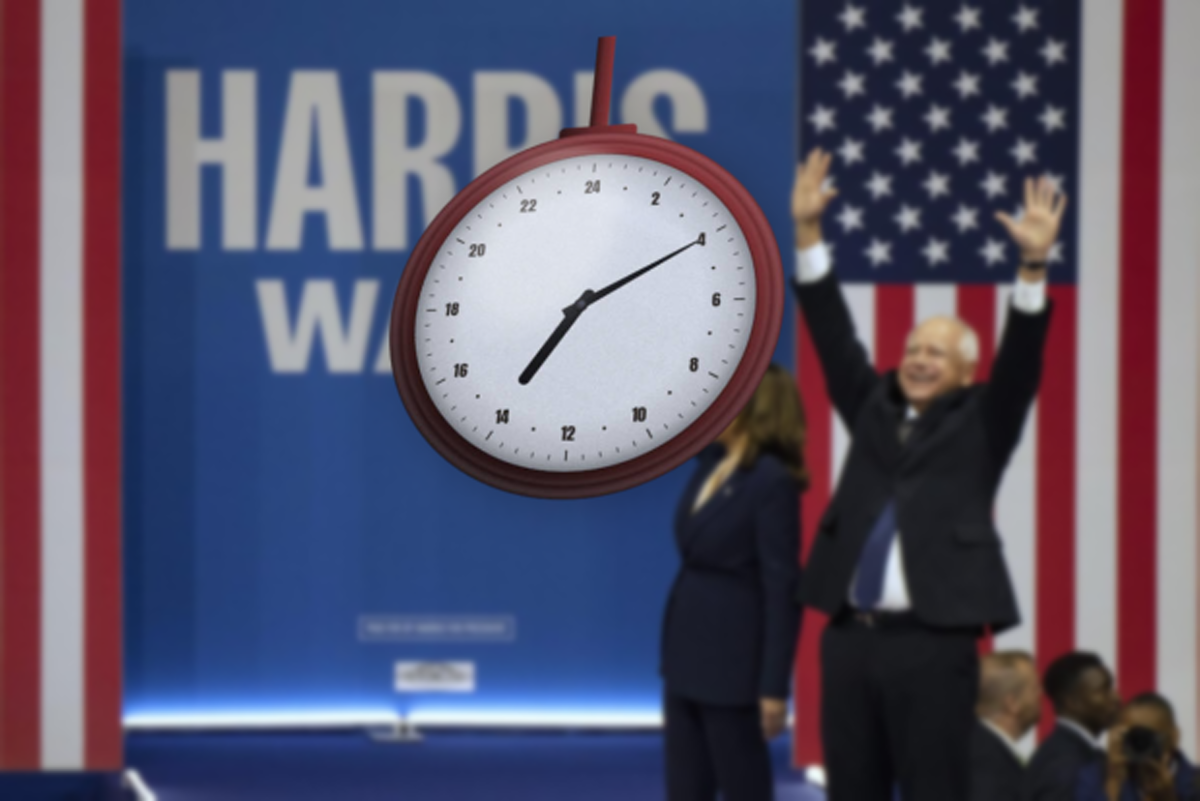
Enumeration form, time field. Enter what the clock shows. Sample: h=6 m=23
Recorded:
h=14 m=10
